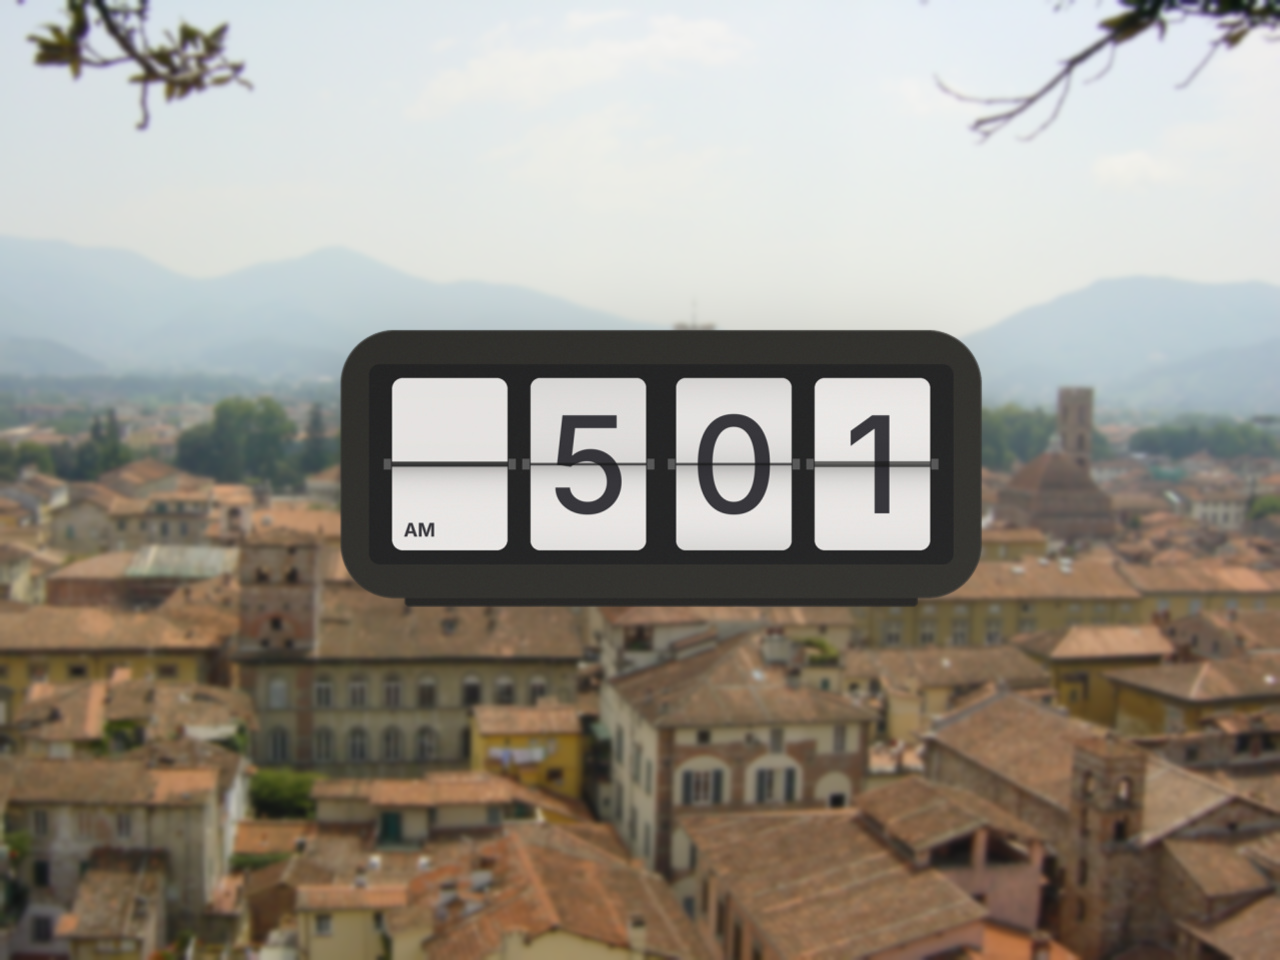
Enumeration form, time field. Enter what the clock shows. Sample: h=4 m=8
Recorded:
h=5 m=1
